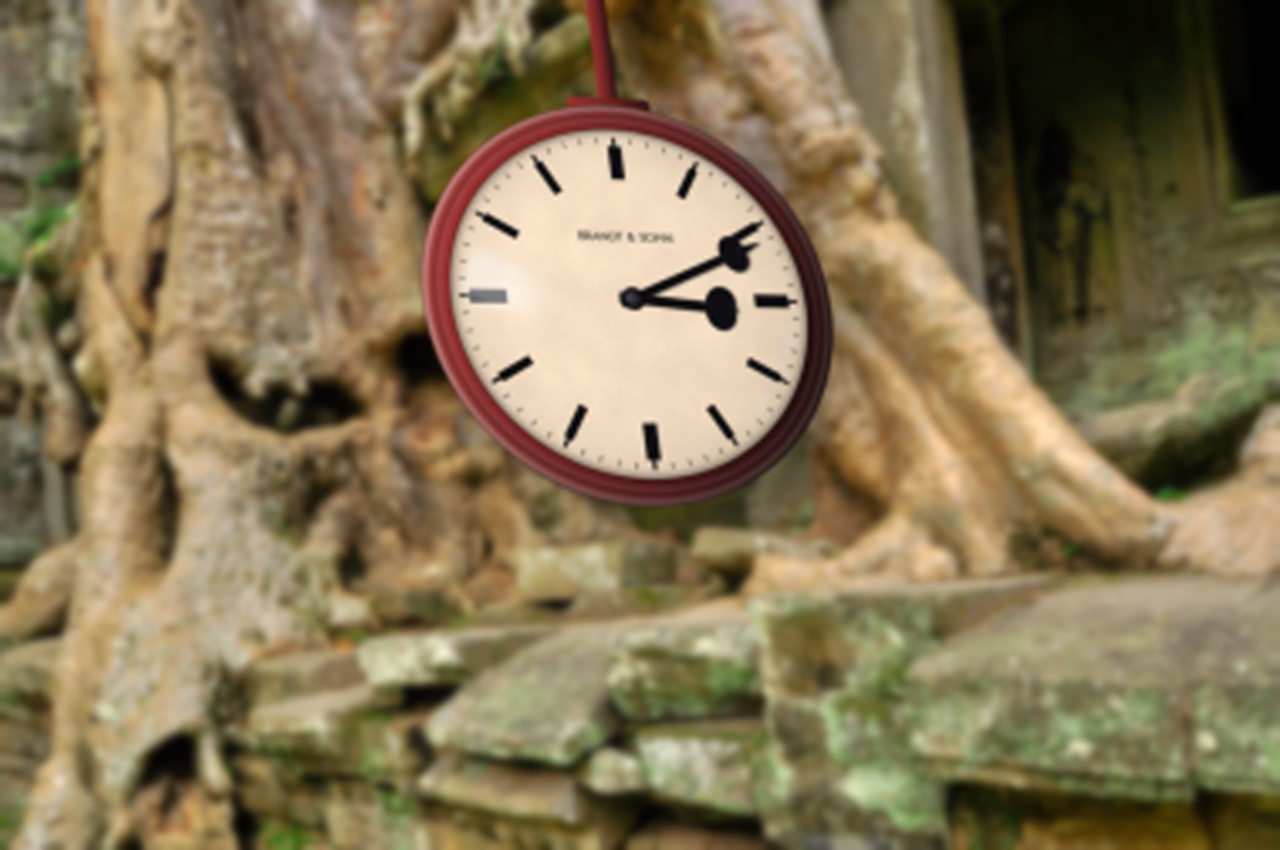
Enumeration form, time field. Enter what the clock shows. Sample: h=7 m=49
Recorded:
h=3 m=11
